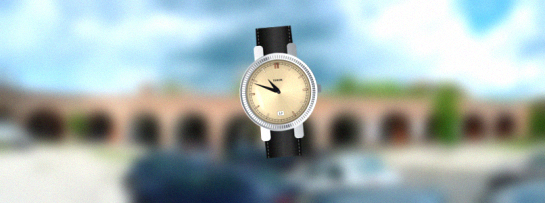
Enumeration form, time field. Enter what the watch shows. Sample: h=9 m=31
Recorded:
h=10 m=49
